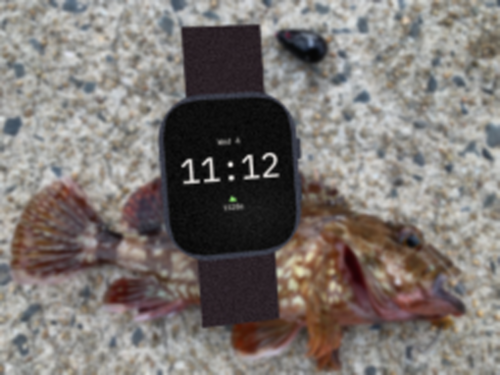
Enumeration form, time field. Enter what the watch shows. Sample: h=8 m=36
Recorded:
h=11 m=12
